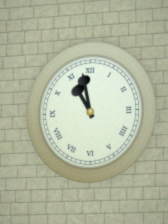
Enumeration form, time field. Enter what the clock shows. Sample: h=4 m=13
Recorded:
h=10 m=58
